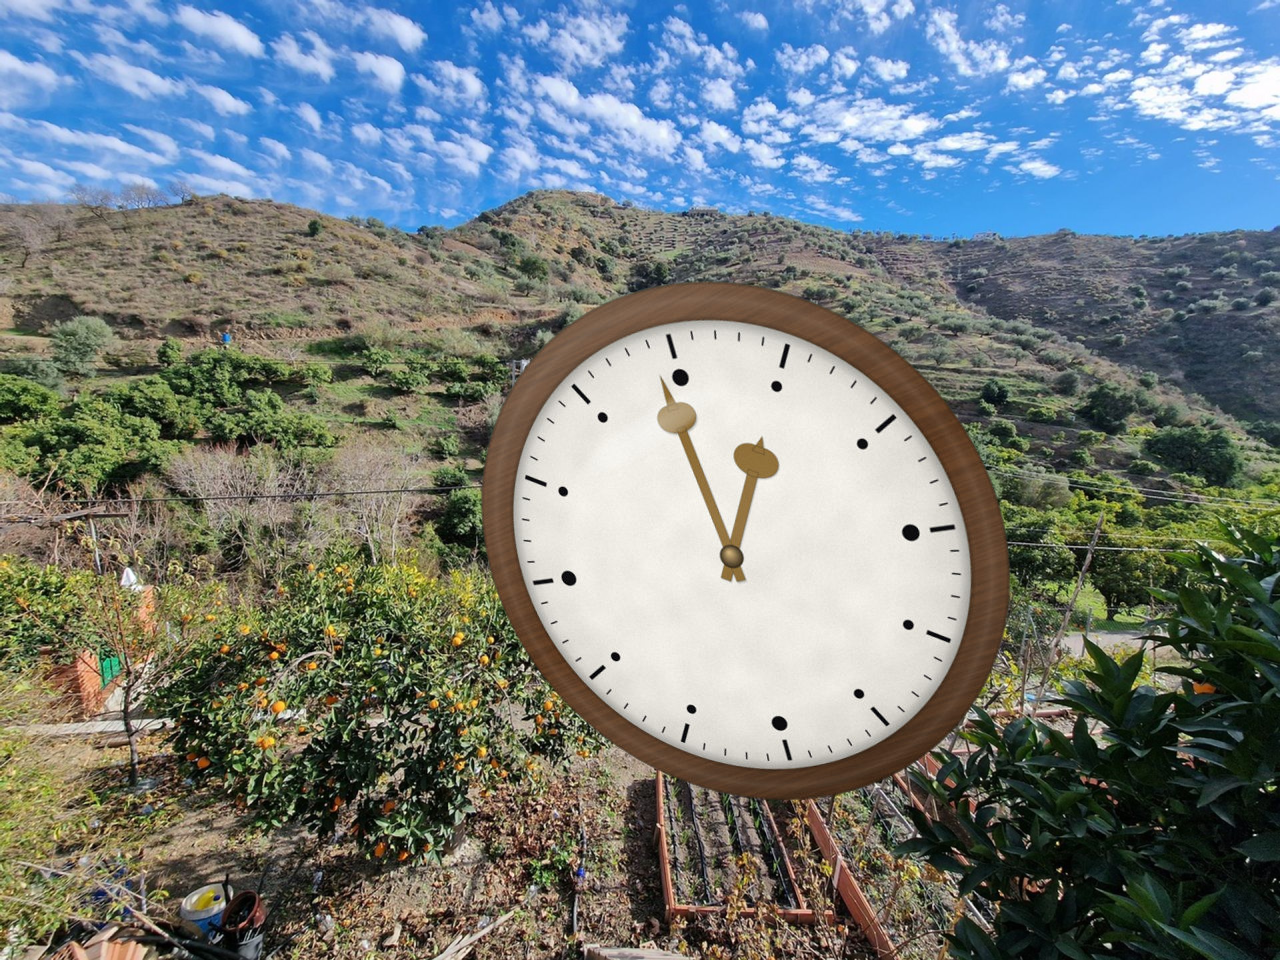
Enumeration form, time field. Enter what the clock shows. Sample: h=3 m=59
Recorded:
h=12 m=59
